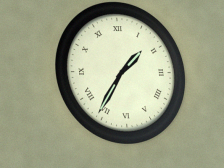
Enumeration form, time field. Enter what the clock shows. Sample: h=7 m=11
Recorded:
h=1 m=36
